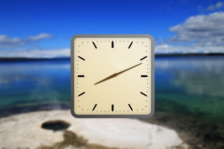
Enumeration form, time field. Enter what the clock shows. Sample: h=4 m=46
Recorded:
h=8 m=11
